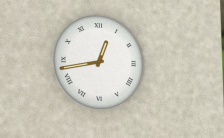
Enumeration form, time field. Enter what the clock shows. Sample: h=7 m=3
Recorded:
h=12 m=43
